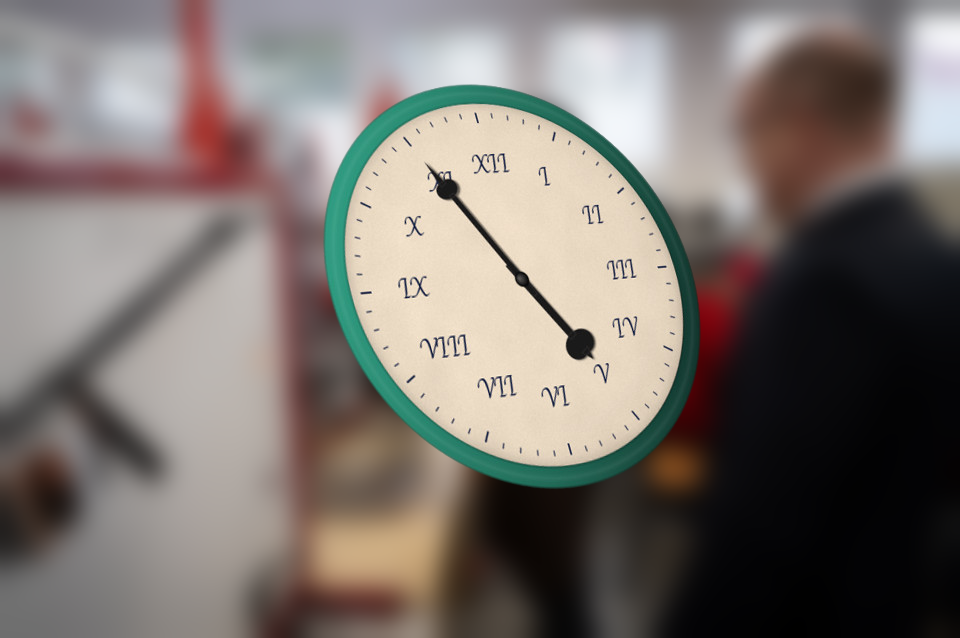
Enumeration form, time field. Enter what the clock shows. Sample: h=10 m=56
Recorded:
h=4 m=55
